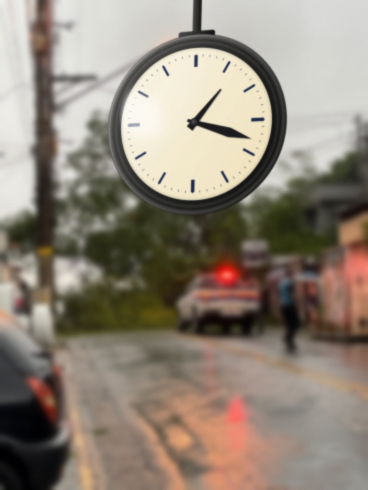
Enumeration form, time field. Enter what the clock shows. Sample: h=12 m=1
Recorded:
h=1 m=18
